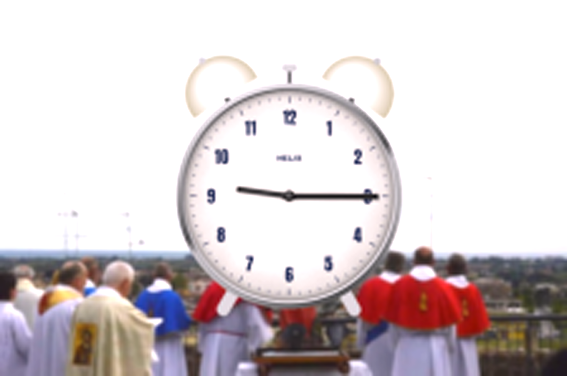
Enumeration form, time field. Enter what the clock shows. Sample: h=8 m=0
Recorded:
h=9 m=15
